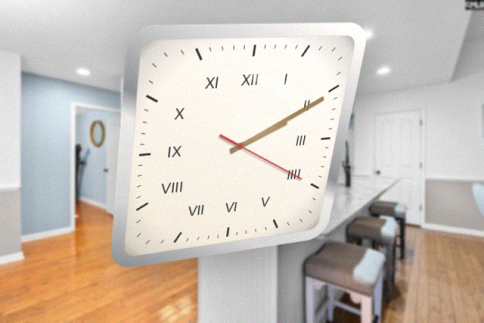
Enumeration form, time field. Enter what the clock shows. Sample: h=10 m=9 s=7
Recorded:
h=2 m=10 s=20
